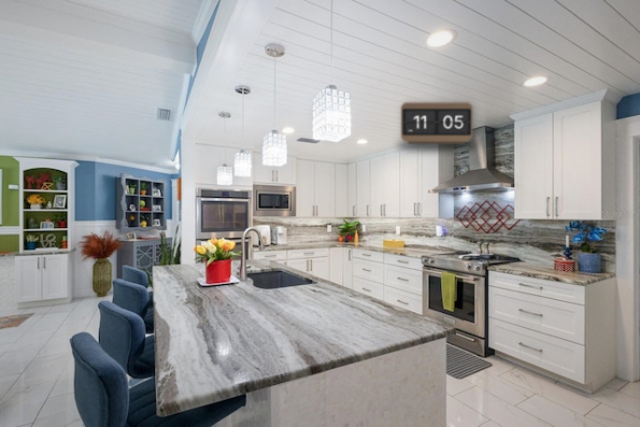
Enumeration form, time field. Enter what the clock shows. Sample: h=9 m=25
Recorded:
h=11 m=5
